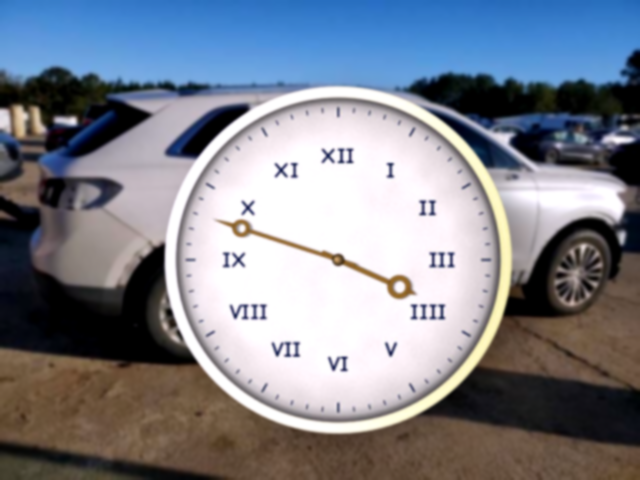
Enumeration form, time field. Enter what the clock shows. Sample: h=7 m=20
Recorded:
h=3 m=48
